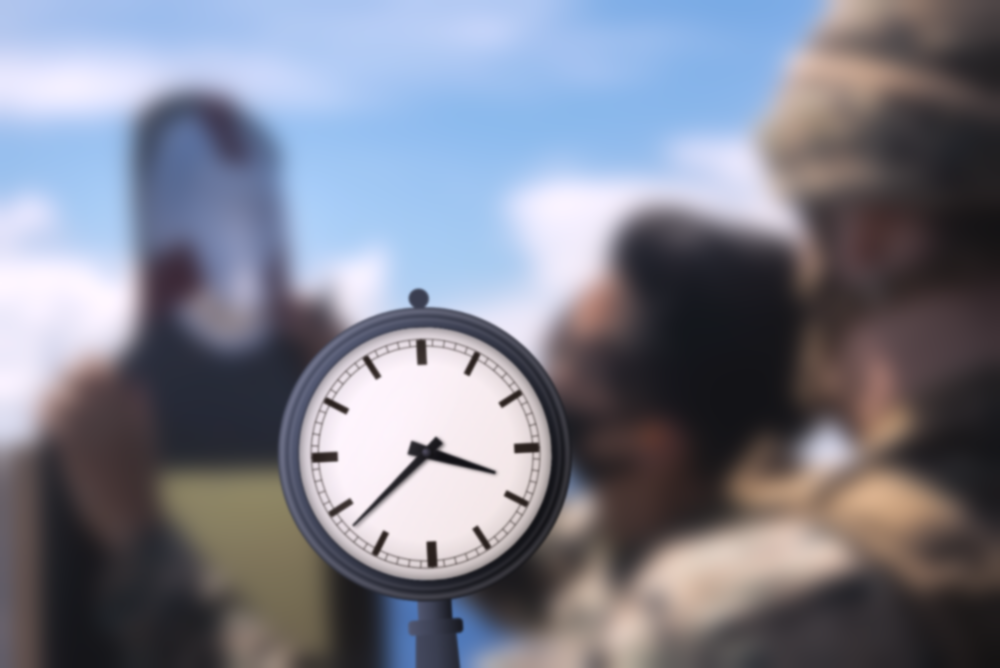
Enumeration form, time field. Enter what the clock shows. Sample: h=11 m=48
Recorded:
h=3 m=38
